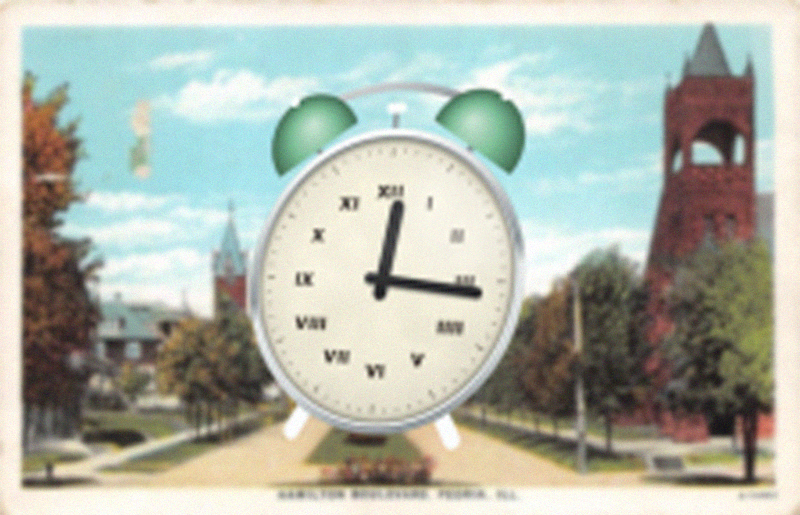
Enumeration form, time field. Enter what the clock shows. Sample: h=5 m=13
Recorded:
h=12 m=16
